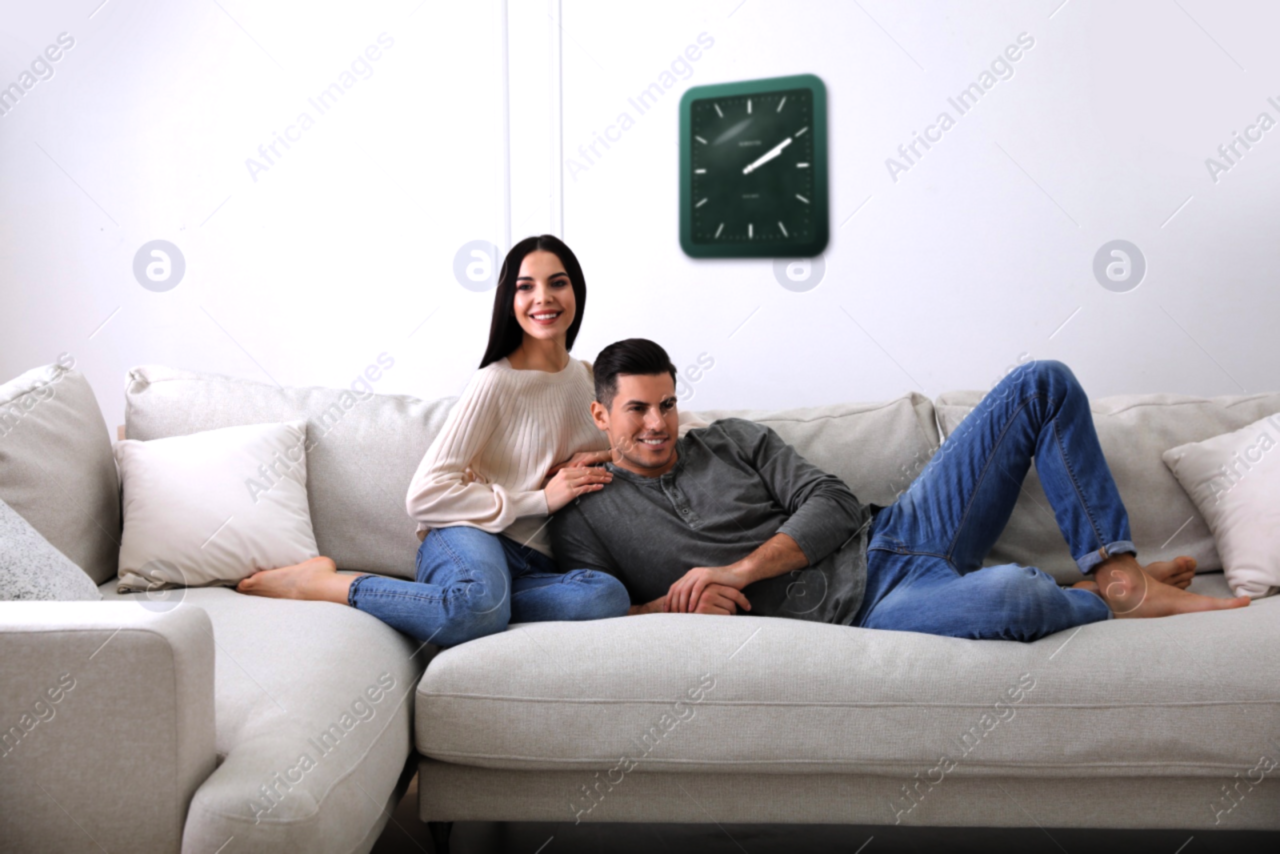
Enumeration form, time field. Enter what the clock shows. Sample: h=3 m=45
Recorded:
h=2 m=10
